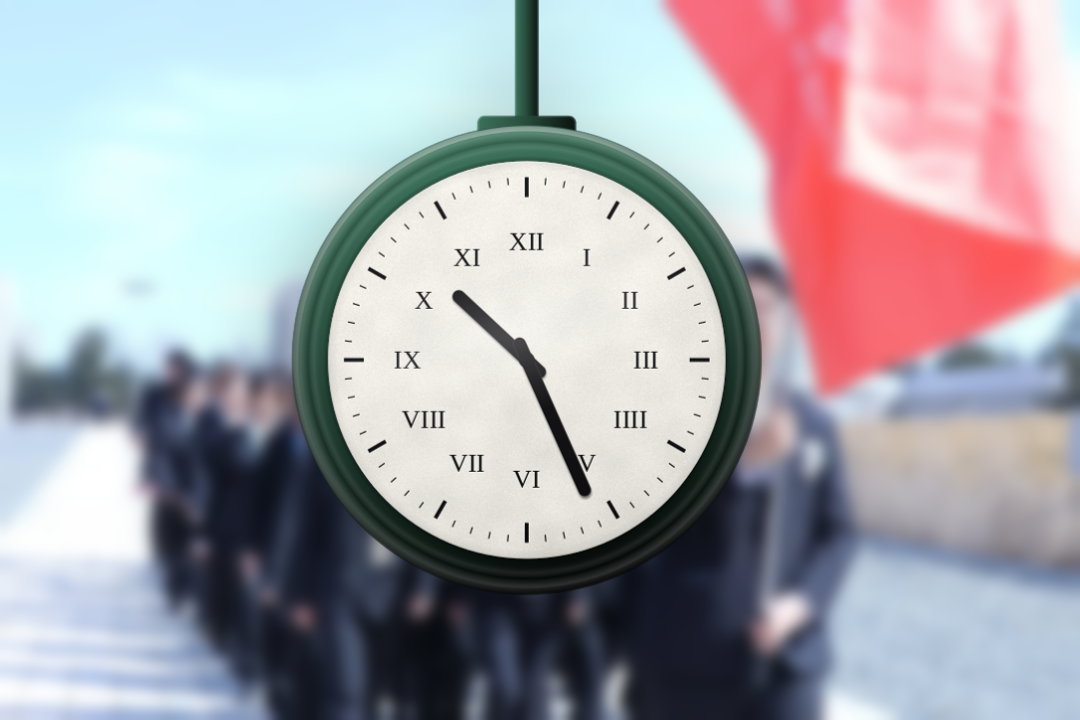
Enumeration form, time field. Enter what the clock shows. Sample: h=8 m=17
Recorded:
h=10 m=26
